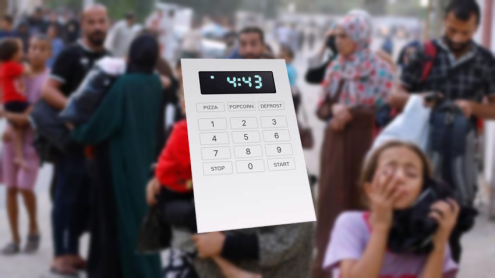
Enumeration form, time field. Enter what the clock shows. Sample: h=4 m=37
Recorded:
h=4 m=43
